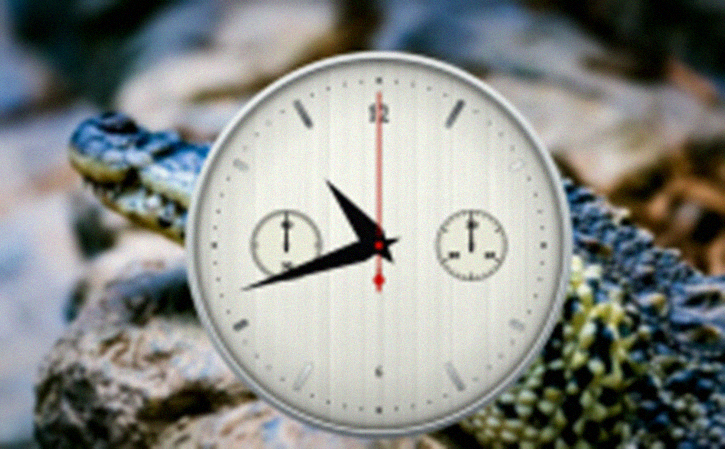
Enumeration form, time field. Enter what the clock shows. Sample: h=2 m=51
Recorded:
h=10 m=42
